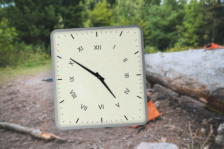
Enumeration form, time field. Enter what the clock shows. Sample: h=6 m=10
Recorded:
h=4 m=51
